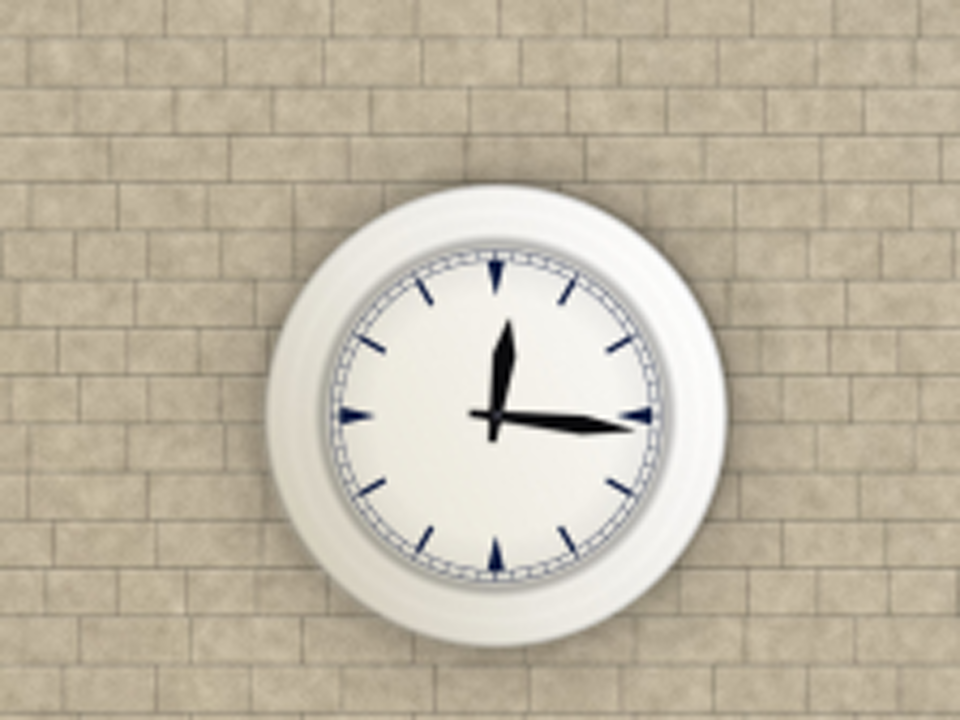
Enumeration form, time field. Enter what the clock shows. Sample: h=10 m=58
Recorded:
h=12 m=16
